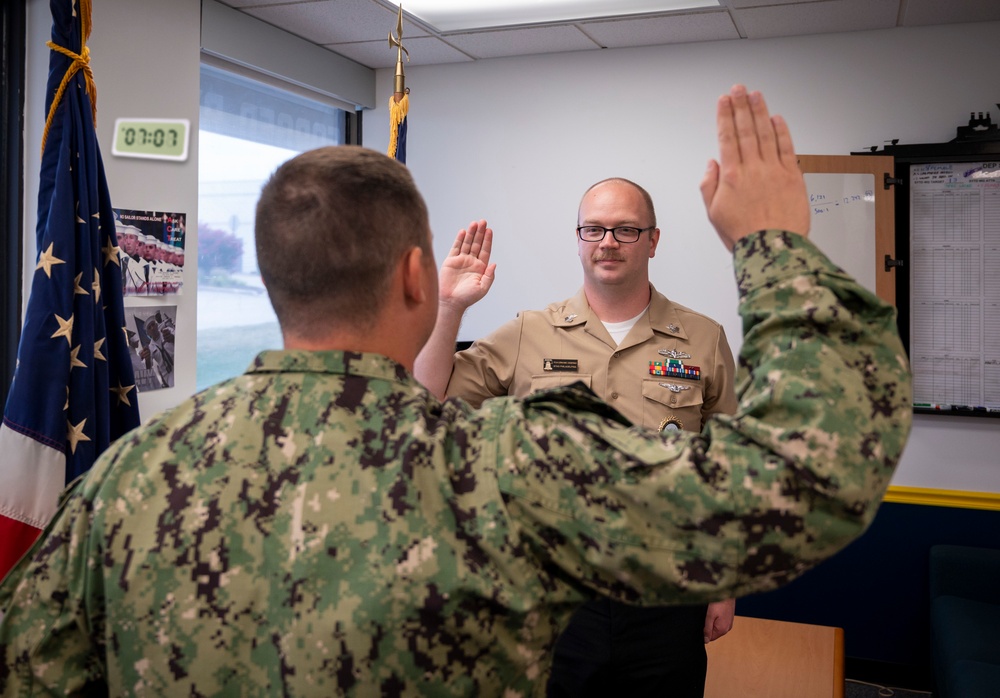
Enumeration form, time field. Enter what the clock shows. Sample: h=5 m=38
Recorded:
h=7 m=7
